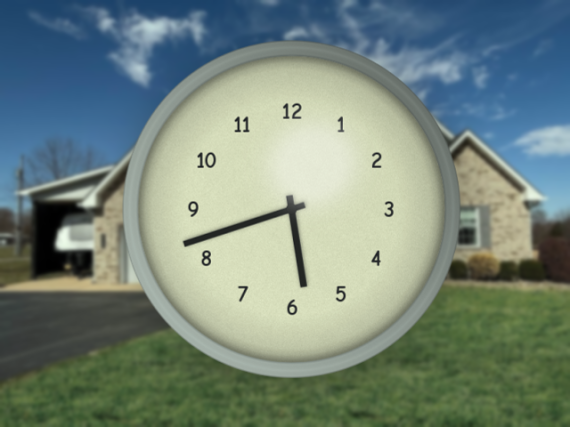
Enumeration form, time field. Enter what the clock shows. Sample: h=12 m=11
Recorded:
h=5 m=42
